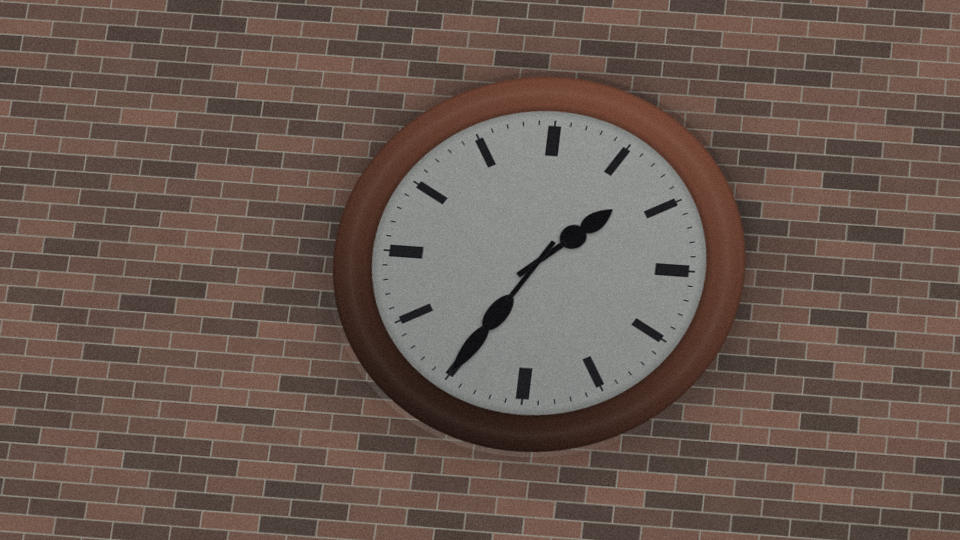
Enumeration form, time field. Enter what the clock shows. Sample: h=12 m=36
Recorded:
h=1 m=35
